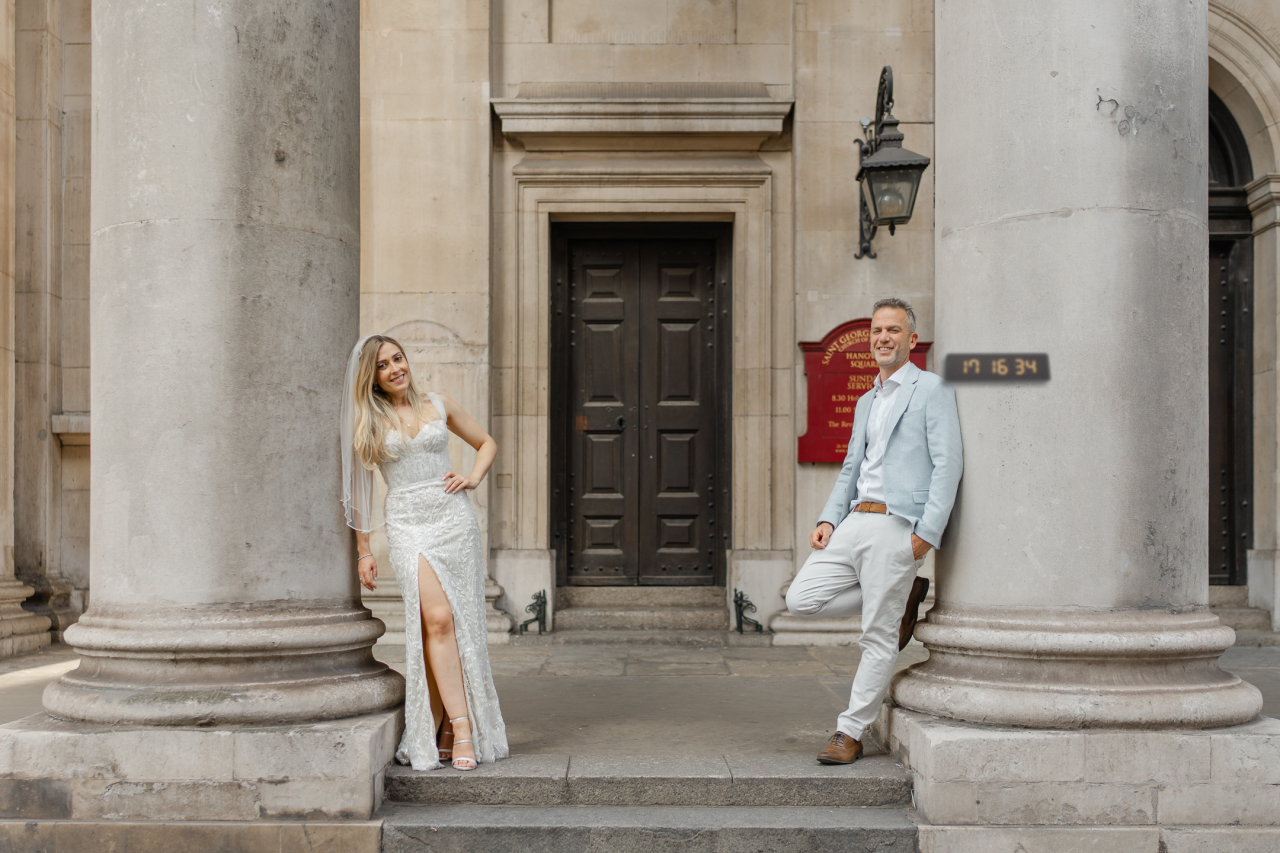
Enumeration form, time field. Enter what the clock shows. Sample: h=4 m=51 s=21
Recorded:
h=17 m=16 s=34
